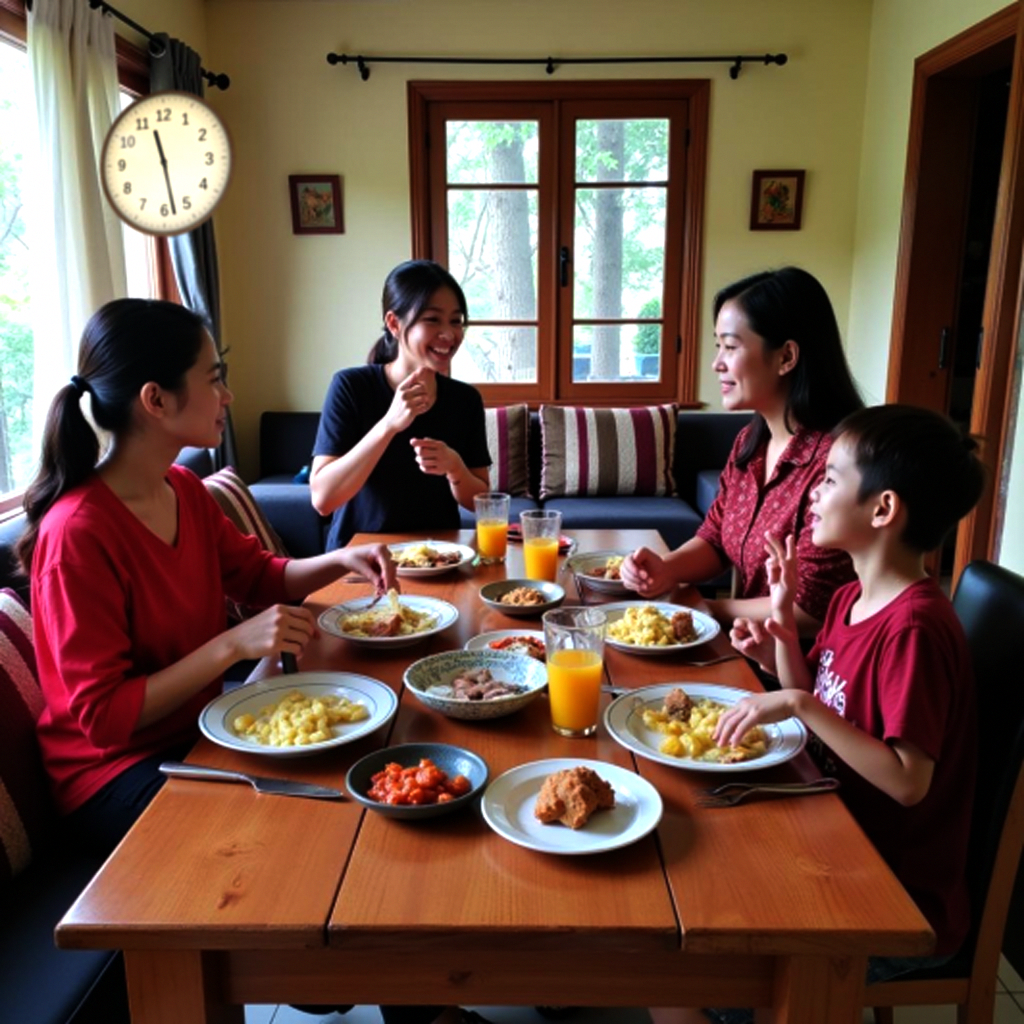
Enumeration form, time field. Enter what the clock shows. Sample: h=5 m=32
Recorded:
h=11 m=28
